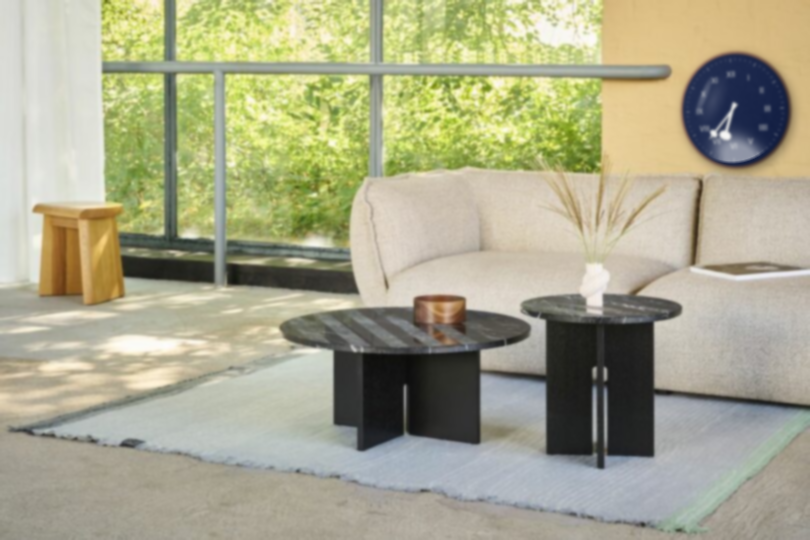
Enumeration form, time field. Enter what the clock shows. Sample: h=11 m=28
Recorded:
h=6 m=37
